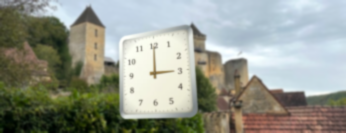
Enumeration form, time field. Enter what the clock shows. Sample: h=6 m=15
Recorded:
h=3 m=0
